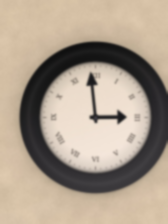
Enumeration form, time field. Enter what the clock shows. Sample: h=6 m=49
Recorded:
h=2 m=59
